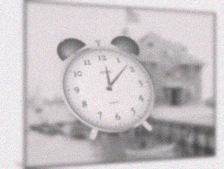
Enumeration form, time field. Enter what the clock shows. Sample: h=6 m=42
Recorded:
h=12 m=8
